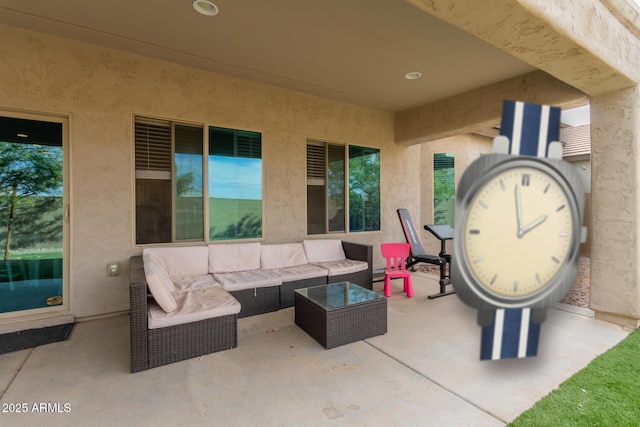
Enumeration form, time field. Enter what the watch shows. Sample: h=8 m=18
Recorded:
h=1 m=58
